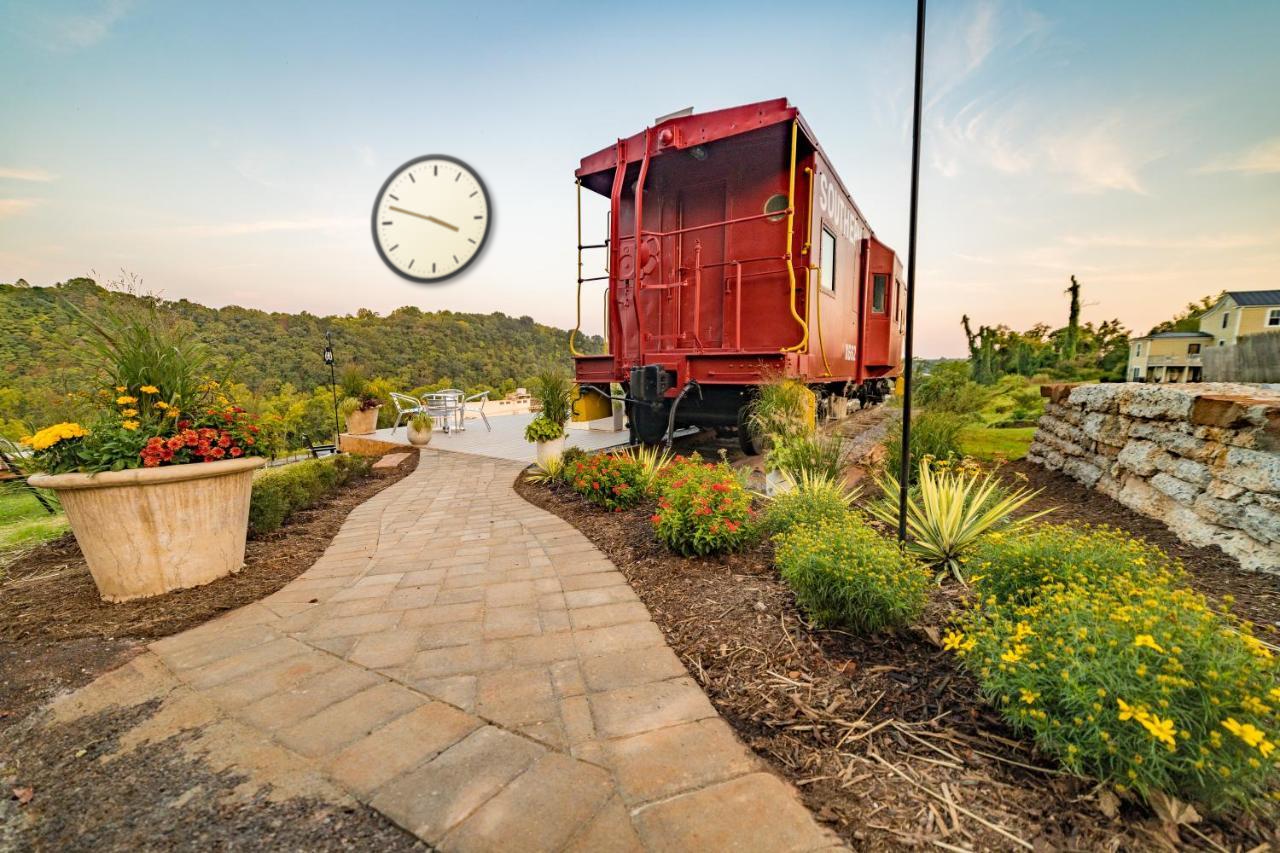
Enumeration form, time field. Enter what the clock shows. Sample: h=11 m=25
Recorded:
h=3 m=48
